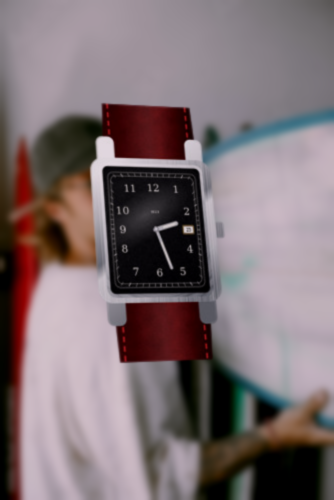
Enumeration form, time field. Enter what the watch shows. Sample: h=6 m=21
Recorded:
h=2 m=27
